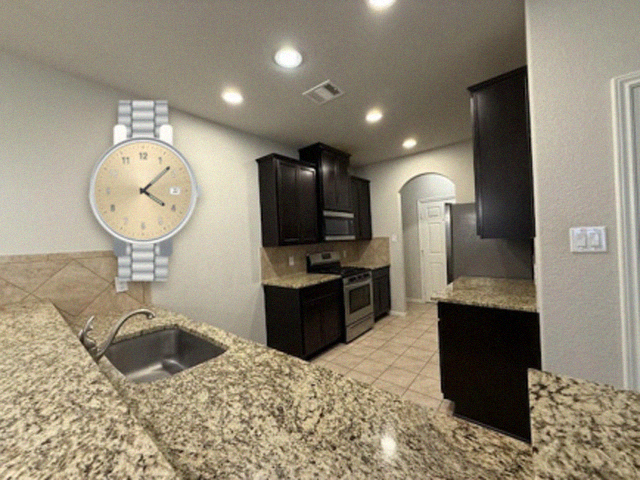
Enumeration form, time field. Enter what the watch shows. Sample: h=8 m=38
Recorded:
h=4 m=8
